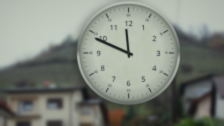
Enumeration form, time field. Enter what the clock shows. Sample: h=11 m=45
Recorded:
h=11 m=49
